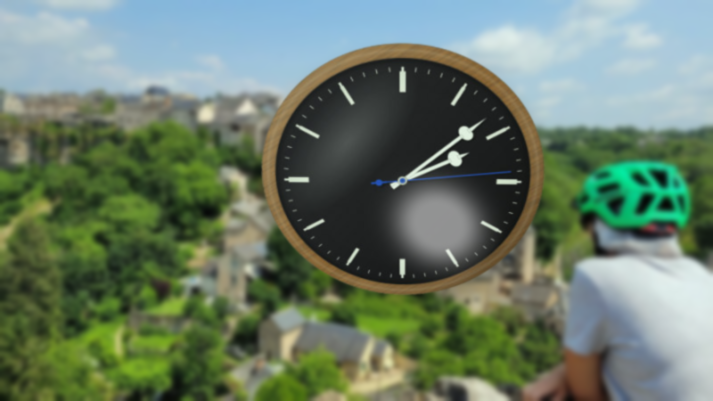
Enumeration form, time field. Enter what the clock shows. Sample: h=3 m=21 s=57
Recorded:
h=2 m=8 s=14
